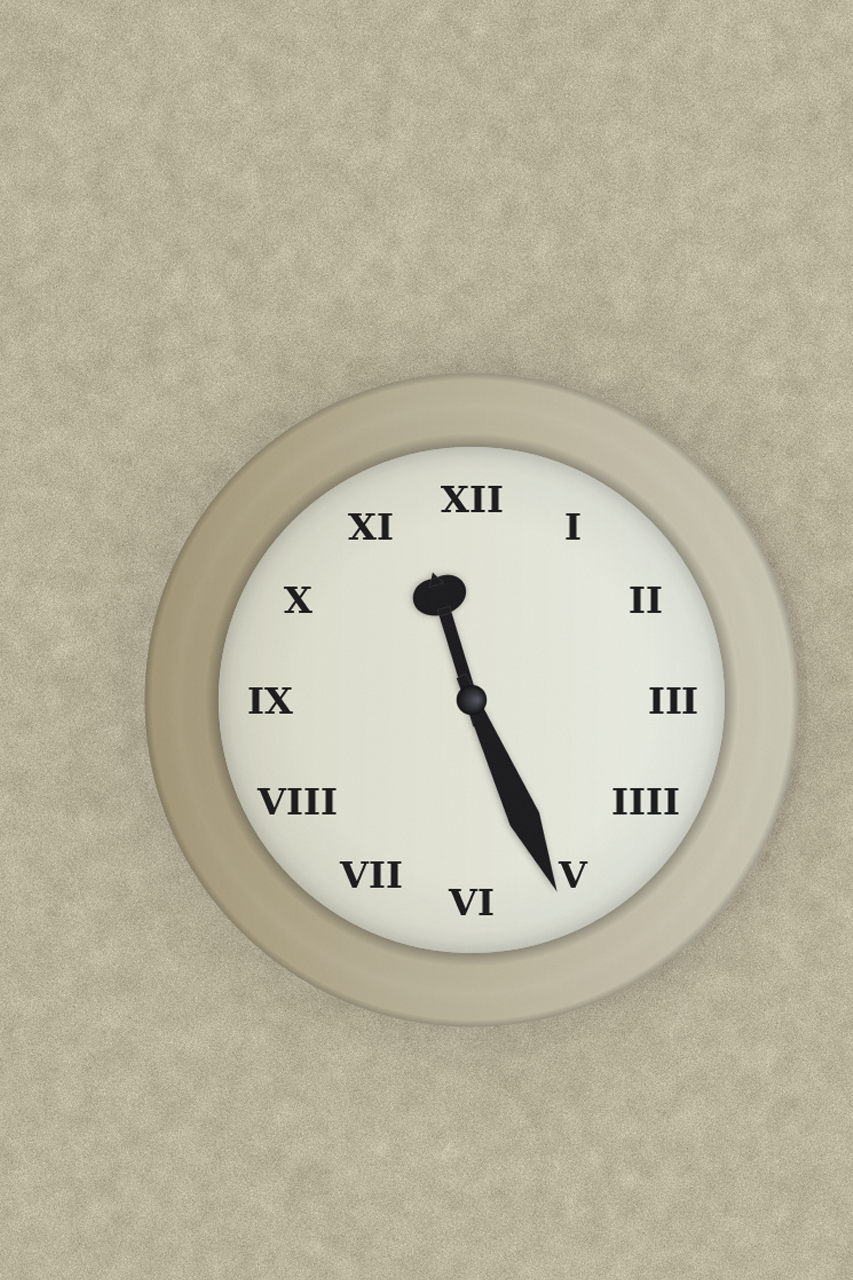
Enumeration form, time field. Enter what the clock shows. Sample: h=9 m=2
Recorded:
h=11 m=26
